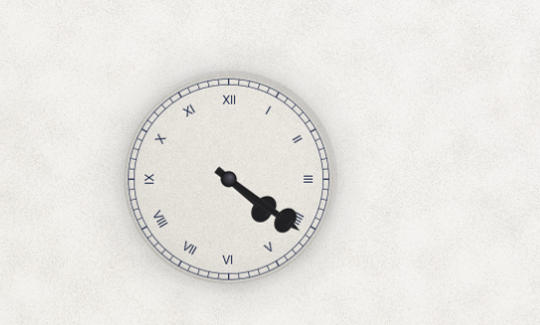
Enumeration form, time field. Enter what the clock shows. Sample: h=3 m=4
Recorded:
h=4 m=21
